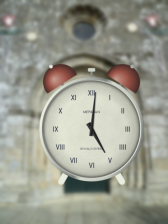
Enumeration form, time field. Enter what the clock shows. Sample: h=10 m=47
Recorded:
h=5 m=1
